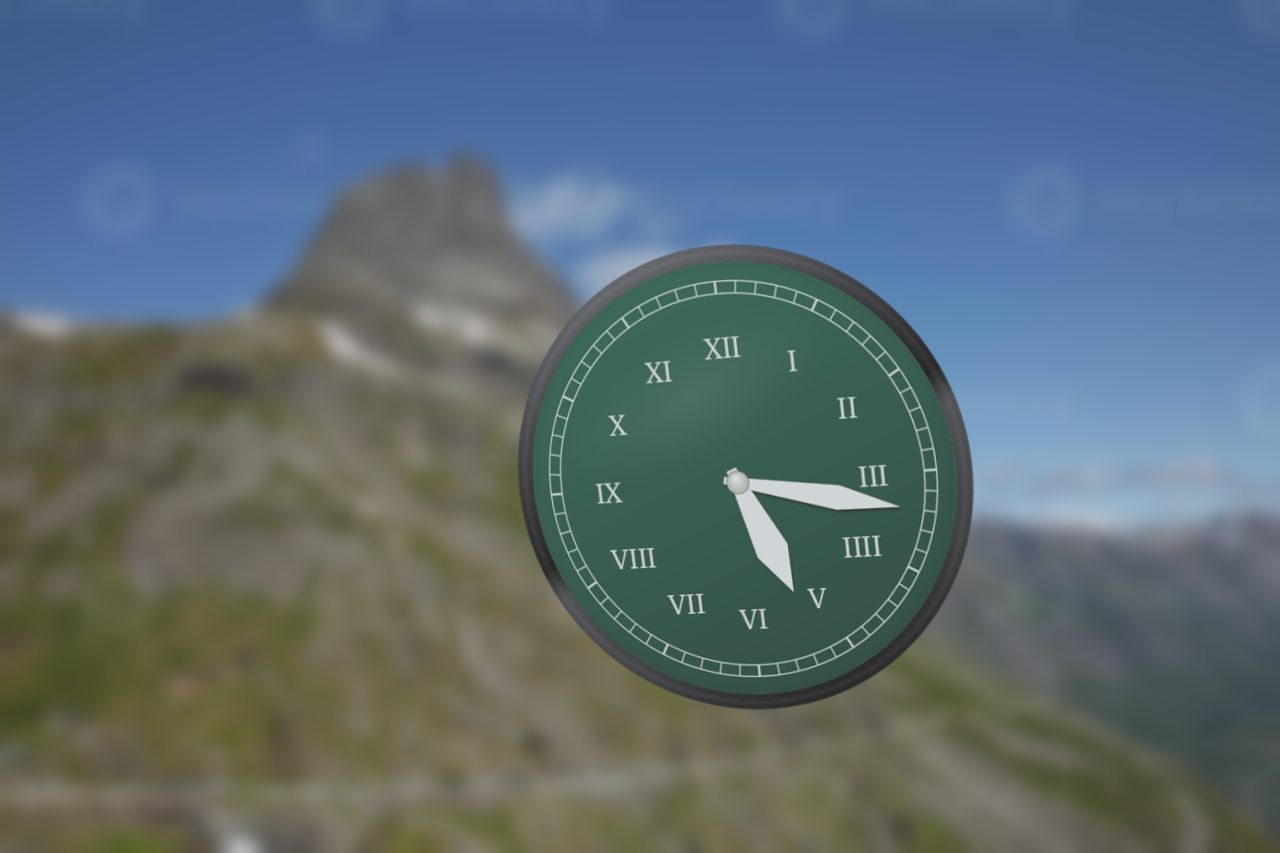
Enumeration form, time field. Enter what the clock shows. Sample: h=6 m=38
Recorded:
h=5 m=17
